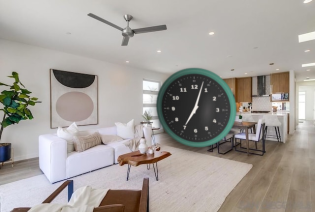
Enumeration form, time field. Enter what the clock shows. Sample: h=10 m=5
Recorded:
h=7 m=3
